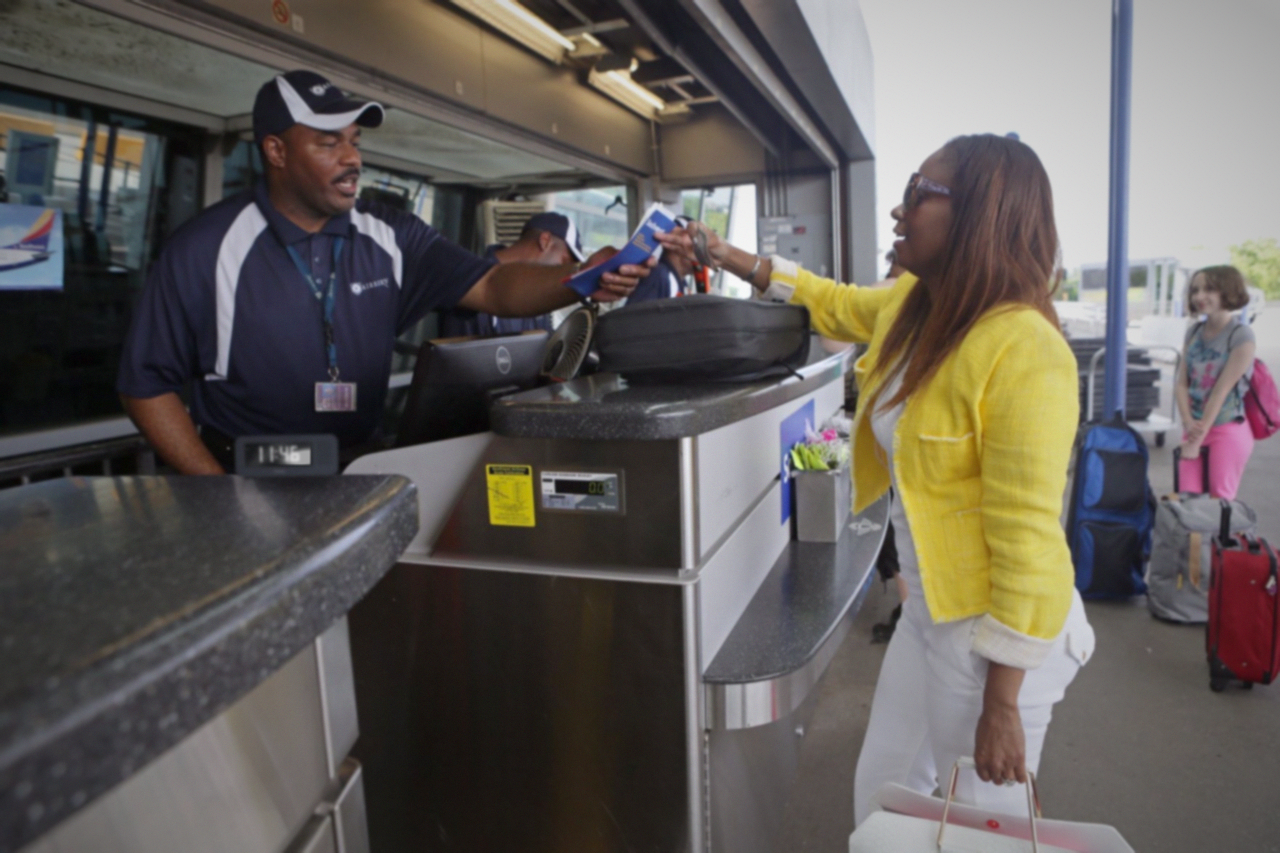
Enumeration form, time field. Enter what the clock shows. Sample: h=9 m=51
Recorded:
h=11 m=46
